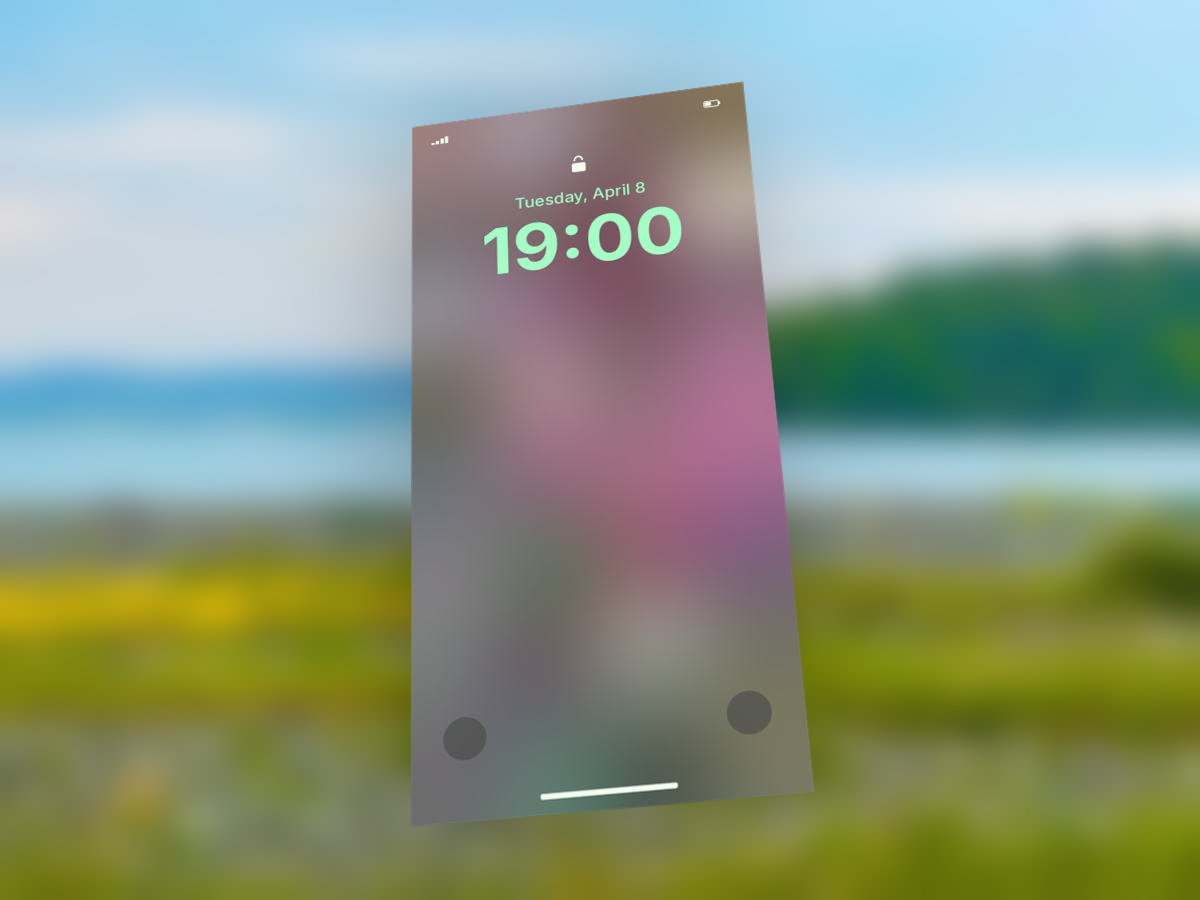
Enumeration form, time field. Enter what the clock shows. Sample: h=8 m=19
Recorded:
h=19 m=0
